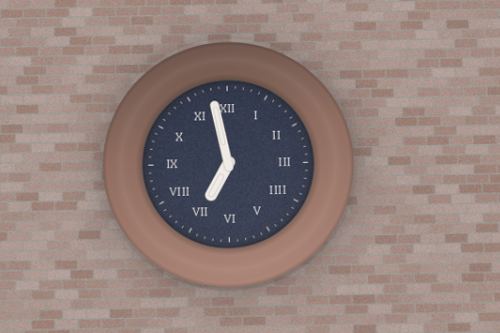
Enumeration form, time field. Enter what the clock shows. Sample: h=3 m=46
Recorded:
h=6 m=58
